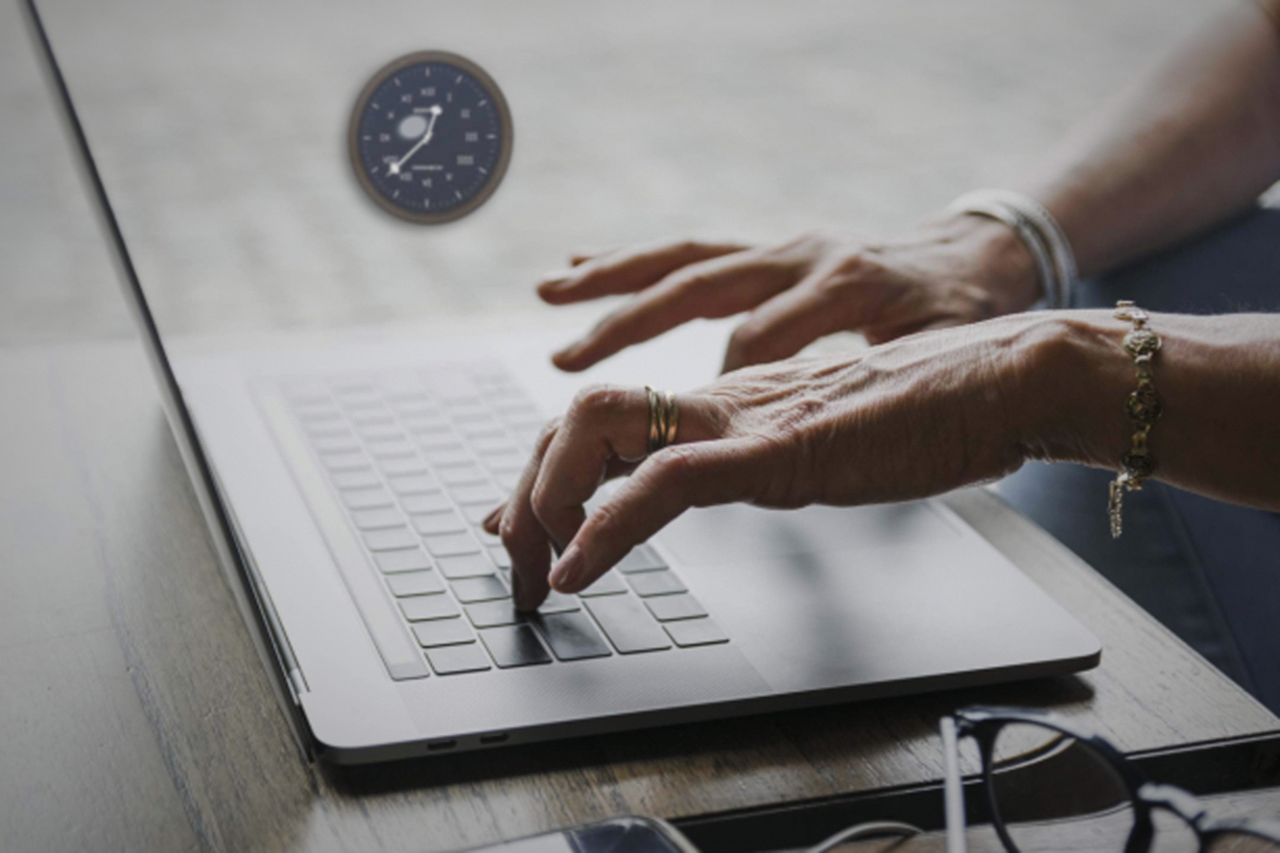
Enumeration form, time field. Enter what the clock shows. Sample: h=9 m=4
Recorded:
h=12 m=38
